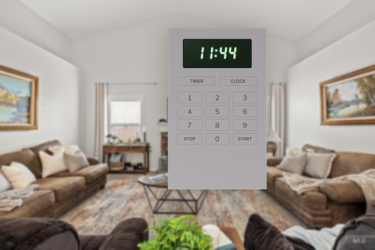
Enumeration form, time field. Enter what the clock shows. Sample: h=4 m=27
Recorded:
h=11 m=44
